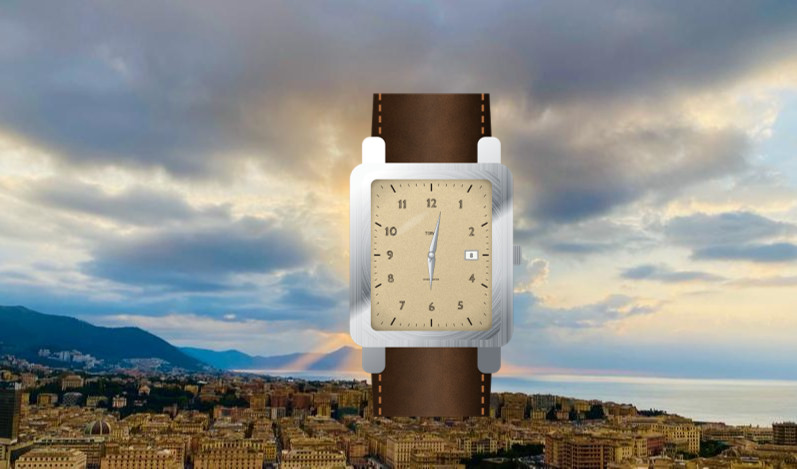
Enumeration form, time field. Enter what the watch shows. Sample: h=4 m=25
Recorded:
h=6 m=2
